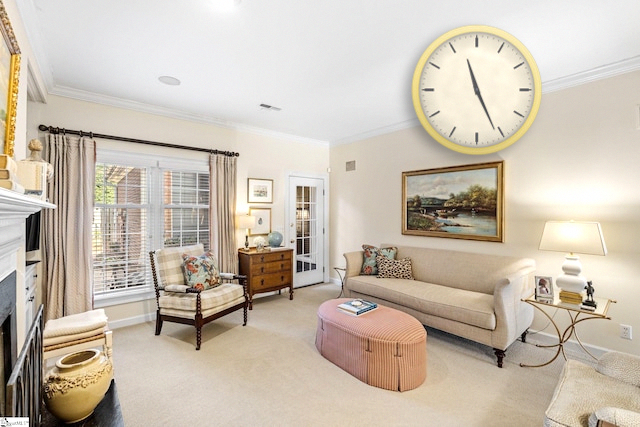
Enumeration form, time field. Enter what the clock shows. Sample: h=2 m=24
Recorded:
h=11 m=26
